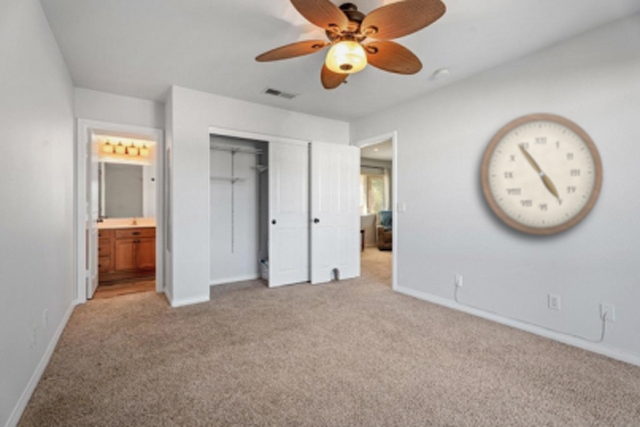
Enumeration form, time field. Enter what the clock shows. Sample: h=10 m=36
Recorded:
h=4 m=54
